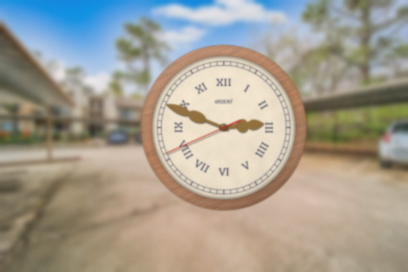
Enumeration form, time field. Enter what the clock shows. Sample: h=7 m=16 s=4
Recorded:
h=2 m=48 s=41
